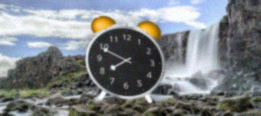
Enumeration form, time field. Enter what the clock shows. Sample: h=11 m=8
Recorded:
h=7 m=49
